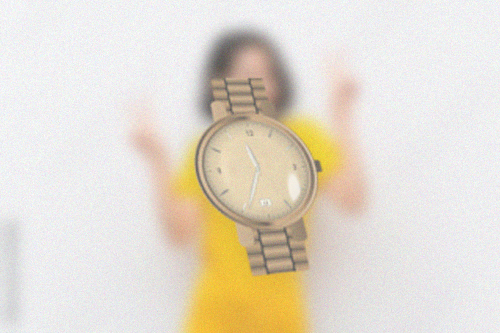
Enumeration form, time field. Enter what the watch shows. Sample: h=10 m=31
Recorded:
h=11 m=34
